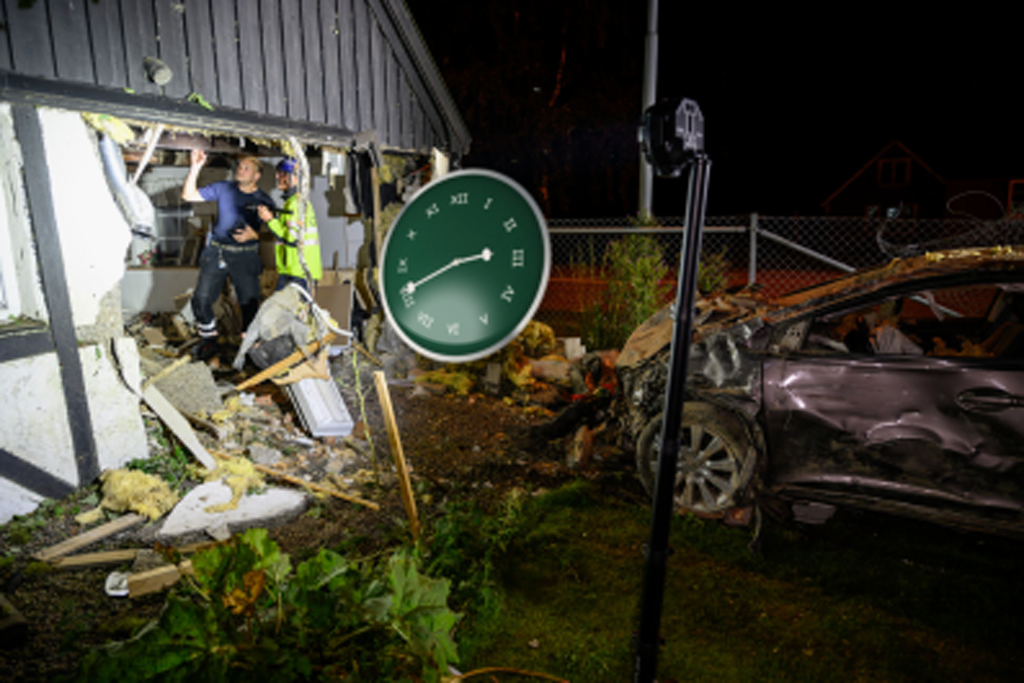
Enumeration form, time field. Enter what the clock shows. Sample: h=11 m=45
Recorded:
h=2 m=41
